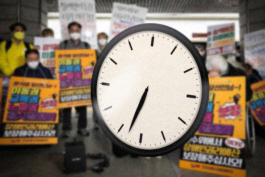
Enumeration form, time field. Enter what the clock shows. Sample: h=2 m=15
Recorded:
h=6 m=33
